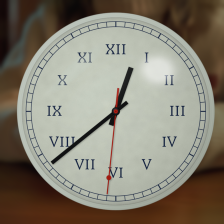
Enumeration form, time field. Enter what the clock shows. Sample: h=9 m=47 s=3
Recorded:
h=12 m=38 s=31
